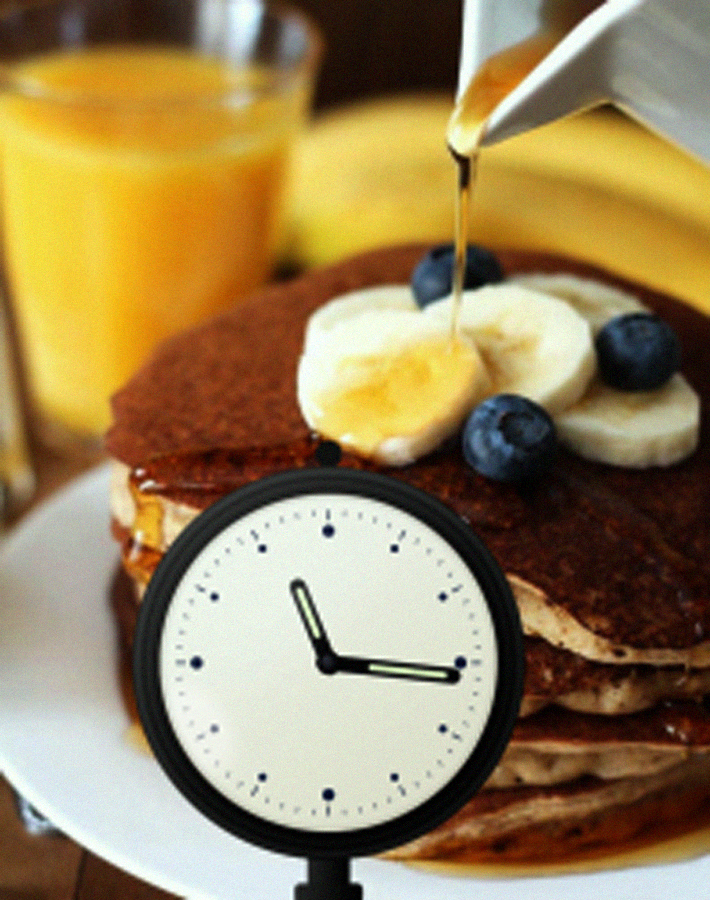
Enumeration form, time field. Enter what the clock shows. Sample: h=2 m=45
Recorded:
h=11 m=16
